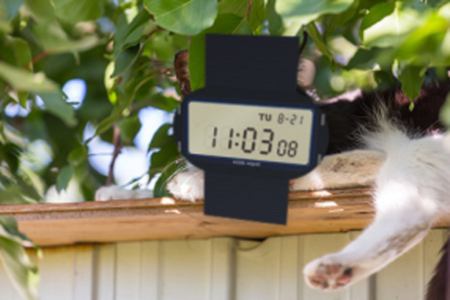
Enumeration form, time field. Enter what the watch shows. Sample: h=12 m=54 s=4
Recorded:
h=11 m=3 s=8
